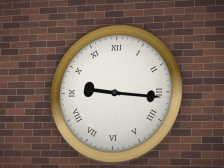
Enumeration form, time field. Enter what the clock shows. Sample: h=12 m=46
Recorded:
h=9 m=16
